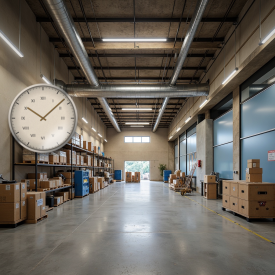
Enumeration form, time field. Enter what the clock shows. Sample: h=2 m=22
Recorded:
h=10 m=8
